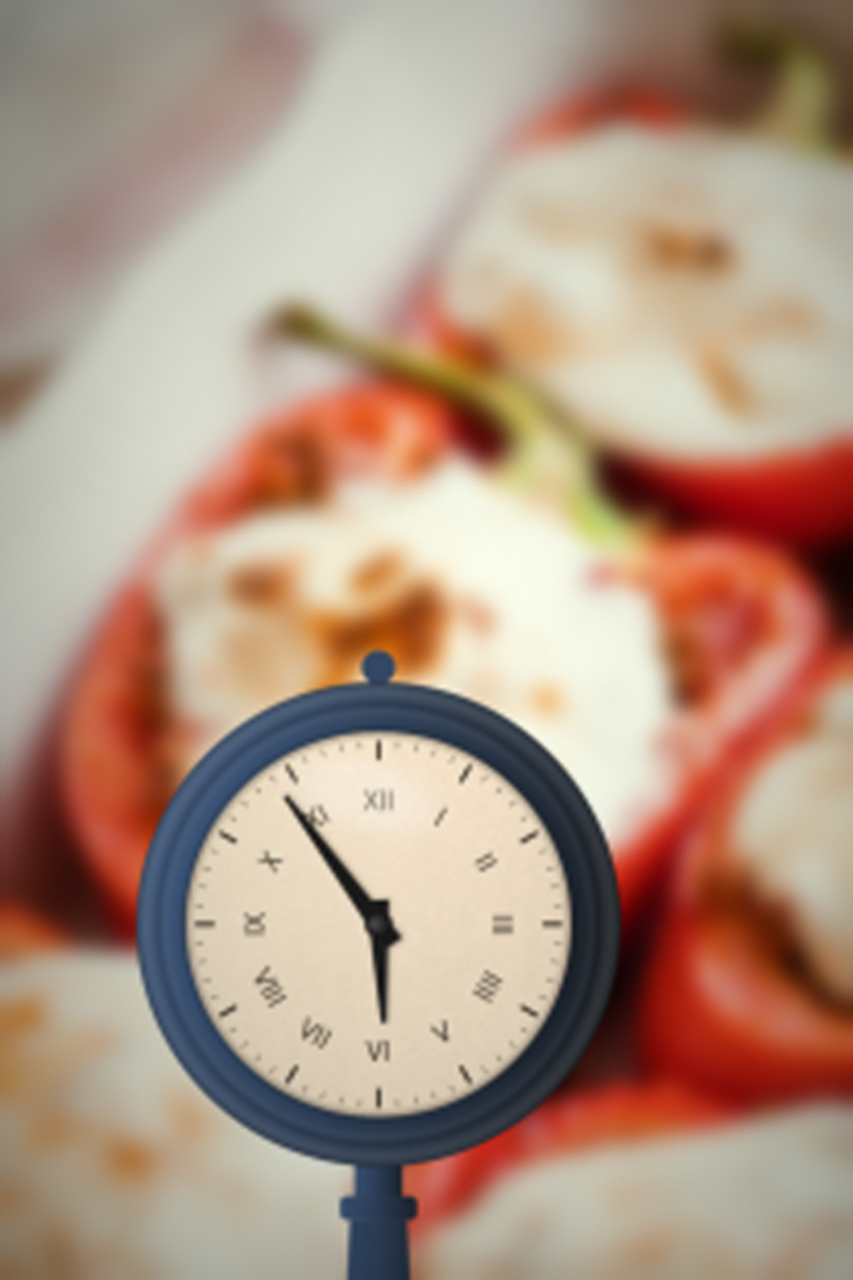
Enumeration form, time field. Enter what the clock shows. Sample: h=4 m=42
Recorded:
h=5 m=54
